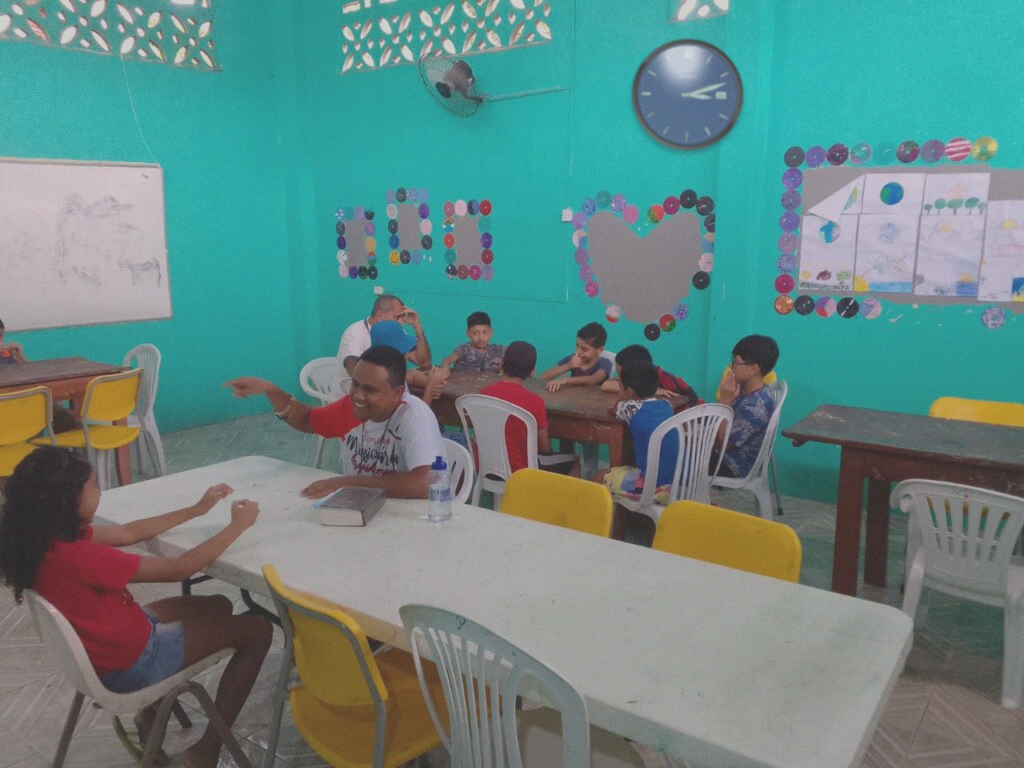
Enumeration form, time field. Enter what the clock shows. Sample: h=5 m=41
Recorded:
h=3 m=12
